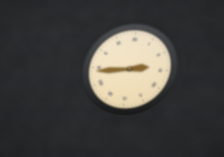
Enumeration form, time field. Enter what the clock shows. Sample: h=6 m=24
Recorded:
h=2 m=44
